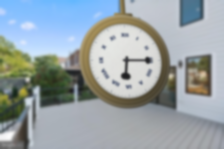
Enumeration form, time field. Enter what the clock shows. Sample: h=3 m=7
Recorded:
h=6 m=15
